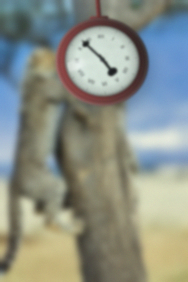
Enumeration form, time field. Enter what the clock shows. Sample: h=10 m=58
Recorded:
h=4 m=53
